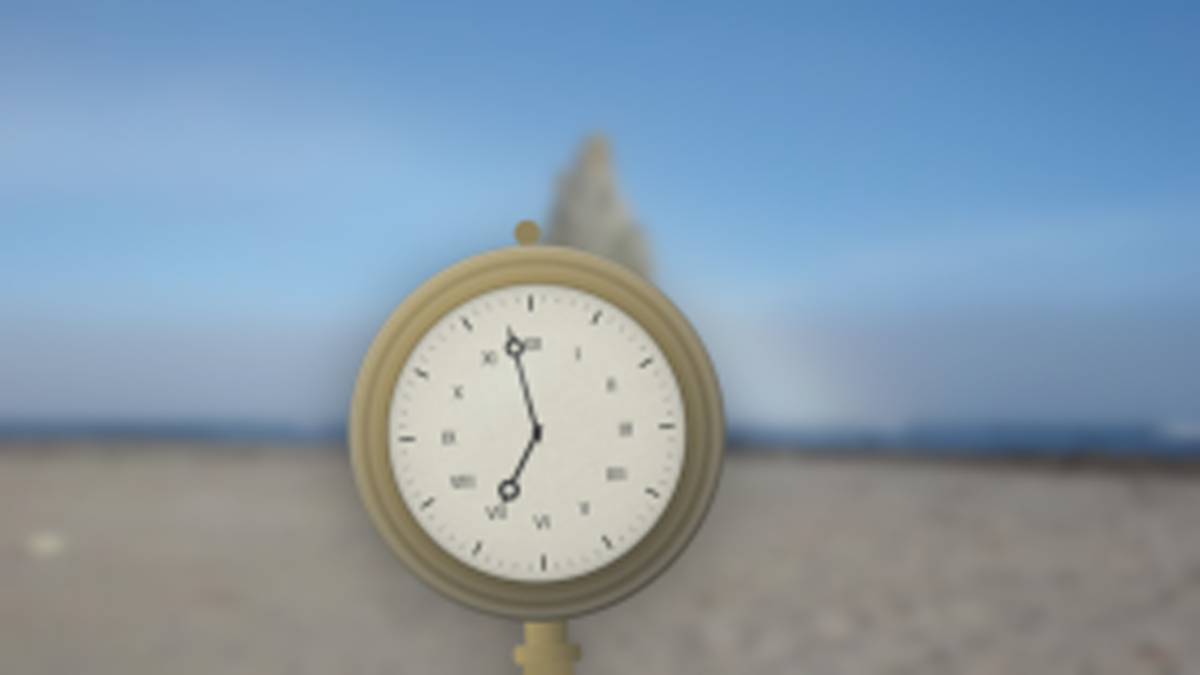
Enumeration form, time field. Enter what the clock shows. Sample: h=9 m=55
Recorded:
h=6 m=58
